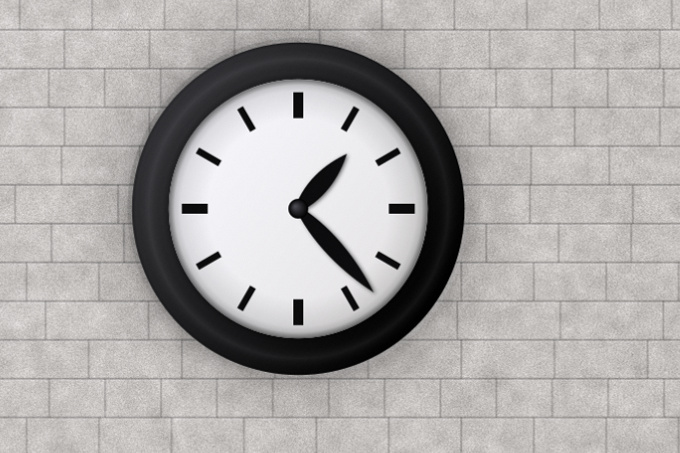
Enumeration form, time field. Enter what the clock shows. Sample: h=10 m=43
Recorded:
h=1 m=23
